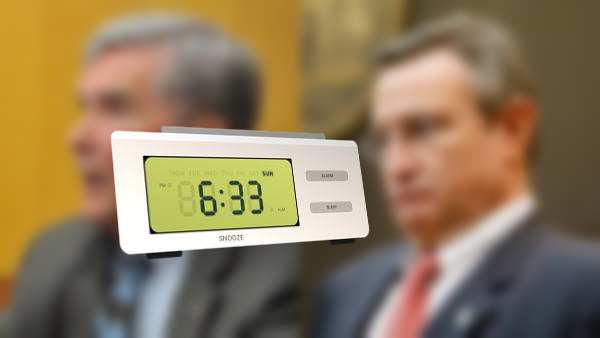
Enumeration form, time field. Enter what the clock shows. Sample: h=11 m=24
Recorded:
h=6 m=33
